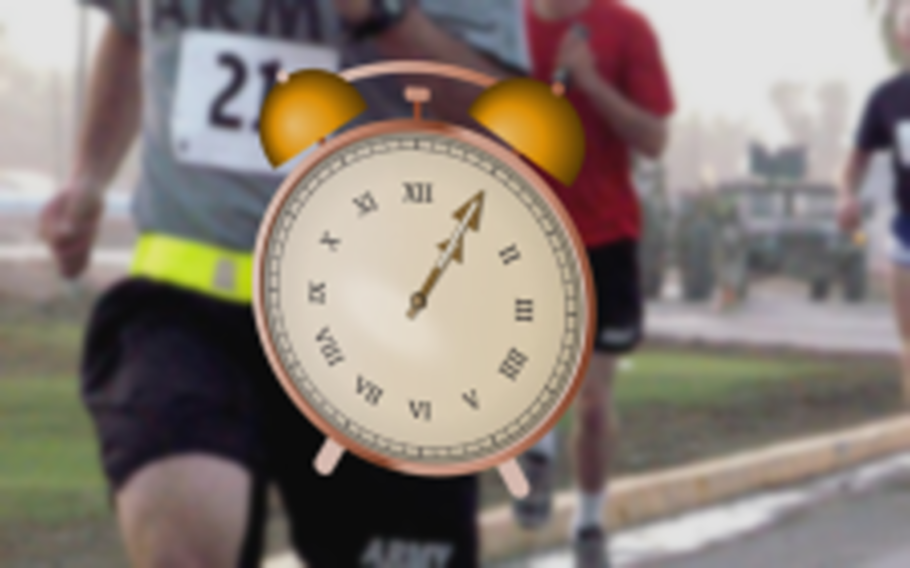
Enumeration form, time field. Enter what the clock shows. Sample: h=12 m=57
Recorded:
h=1 m=5
